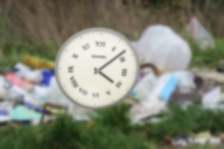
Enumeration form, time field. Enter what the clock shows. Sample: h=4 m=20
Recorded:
h=4 m=8
